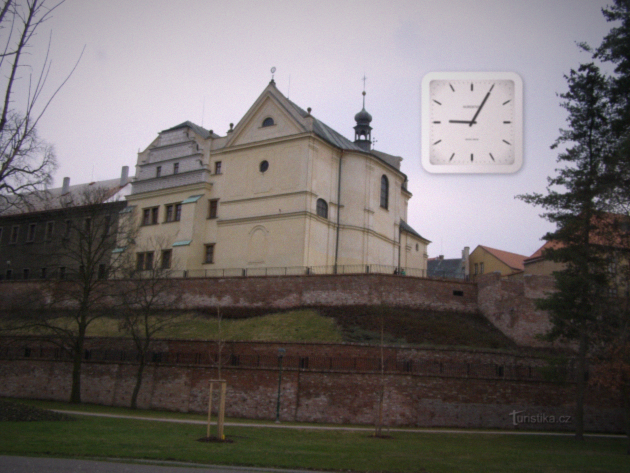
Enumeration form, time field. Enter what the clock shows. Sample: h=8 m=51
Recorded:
h=9 m=5
